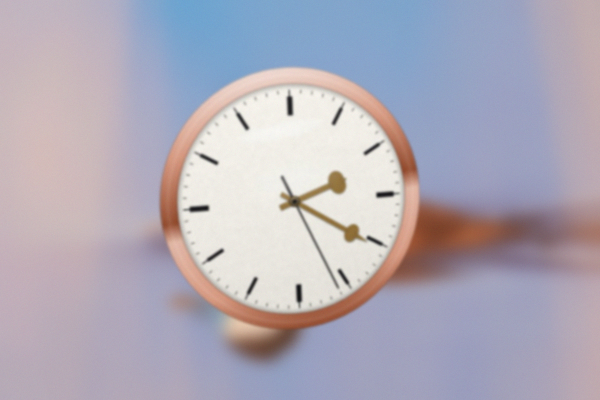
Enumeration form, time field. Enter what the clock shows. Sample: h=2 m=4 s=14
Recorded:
h=2 m=20 s=26
